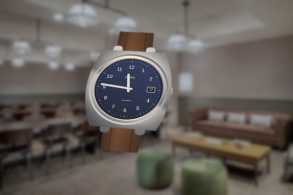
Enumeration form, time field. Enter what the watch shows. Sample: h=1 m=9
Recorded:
h=11 m=46
